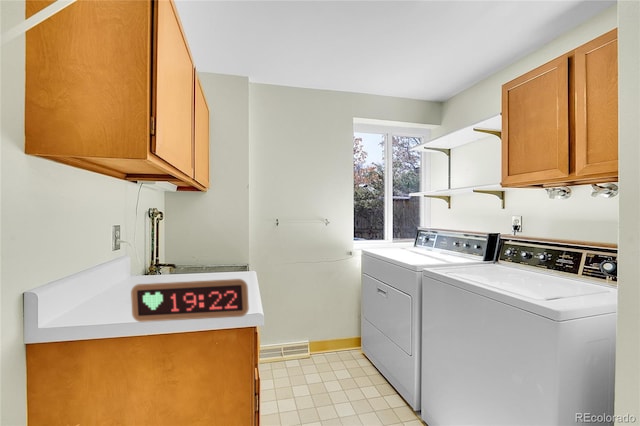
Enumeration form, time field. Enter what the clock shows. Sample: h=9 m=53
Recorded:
h=19 m=22
